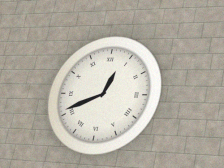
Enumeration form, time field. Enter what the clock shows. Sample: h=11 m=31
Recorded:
h=12 m=41
